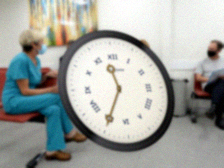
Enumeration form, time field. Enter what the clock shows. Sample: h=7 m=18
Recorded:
h=11 m=35
